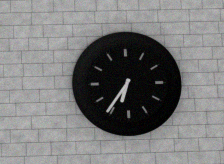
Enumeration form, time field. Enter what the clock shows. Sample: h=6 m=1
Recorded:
h=6 m=36
